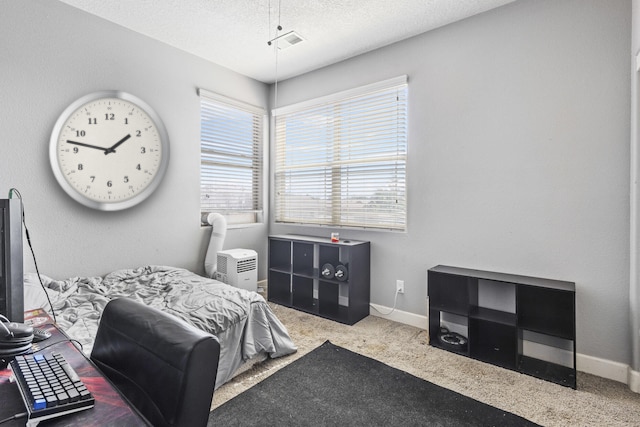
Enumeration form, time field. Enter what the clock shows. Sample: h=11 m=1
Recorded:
h=1 m=47
